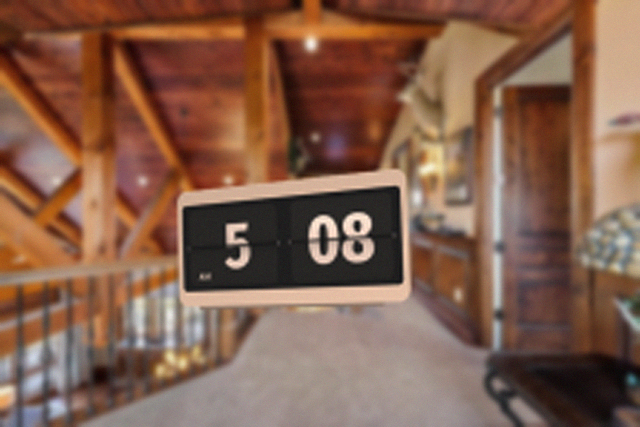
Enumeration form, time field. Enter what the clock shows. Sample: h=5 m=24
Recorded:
h=5 m=8
